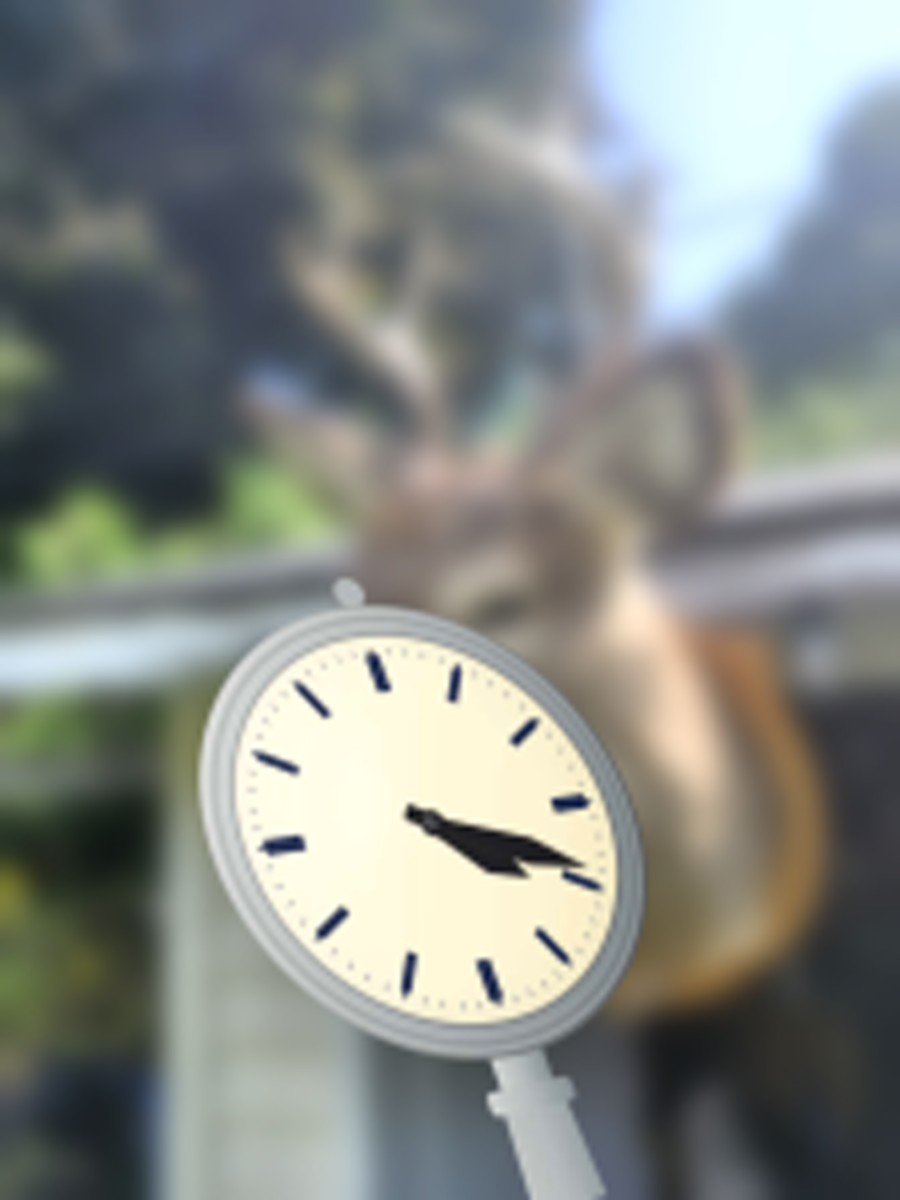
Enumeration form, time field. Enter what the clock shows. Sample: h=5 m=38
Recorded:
h=4 m=19
